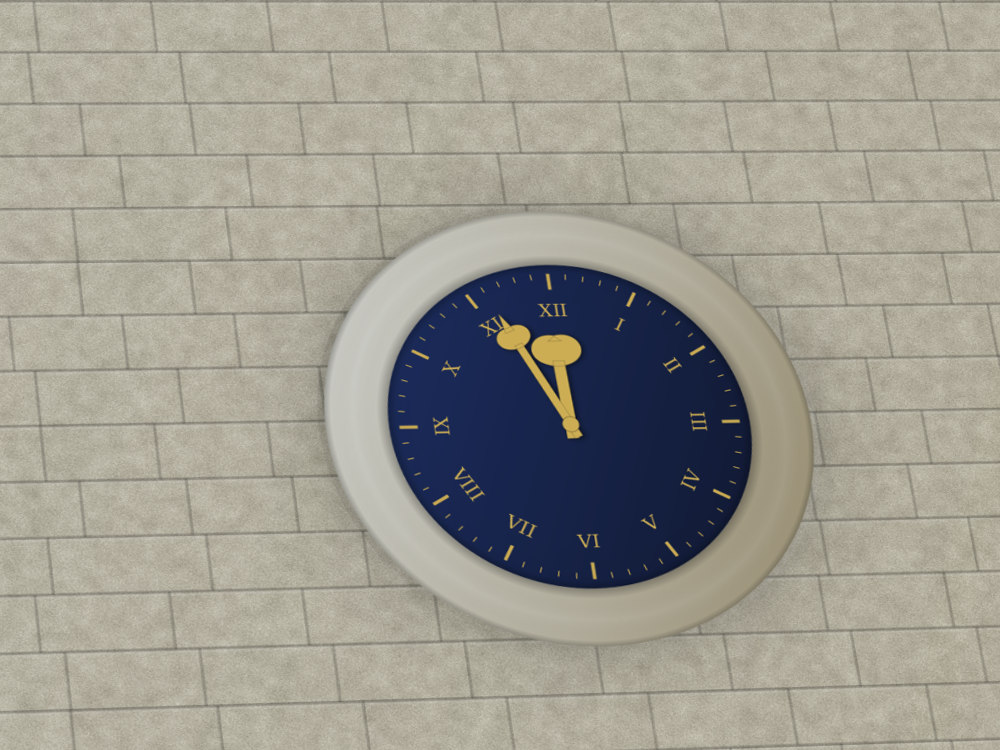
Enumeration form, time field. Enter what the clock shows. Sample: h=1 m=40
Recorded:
h=11 m=56
